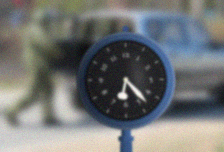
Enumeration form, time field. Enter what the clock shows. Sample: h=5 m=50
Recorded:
h=6 m=23
